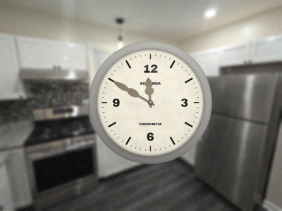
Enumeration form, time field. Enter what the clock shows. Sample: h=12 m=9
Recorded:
h=11 m=50
